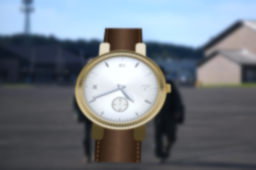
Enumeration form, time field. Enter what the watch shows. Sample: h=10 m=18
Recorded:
h=4 m=41
